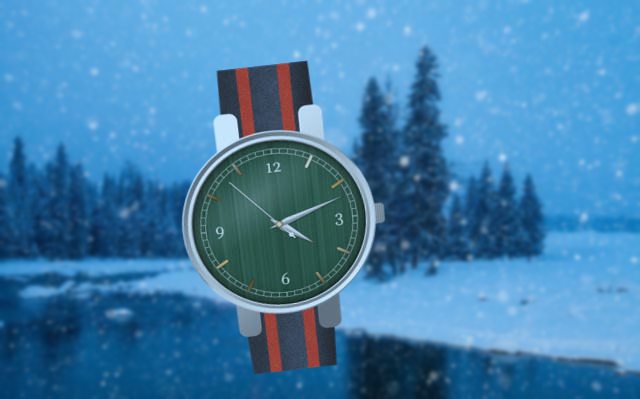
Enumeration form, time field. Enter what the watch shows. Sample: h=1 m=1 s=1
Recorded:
h=4 m=11 s=53
